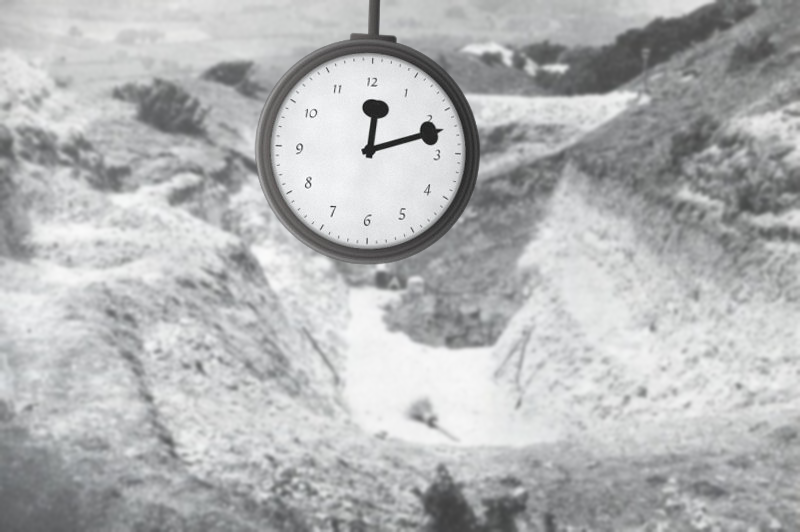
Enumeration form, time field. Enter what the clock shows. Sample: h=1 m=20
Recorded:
h=12 m=12
